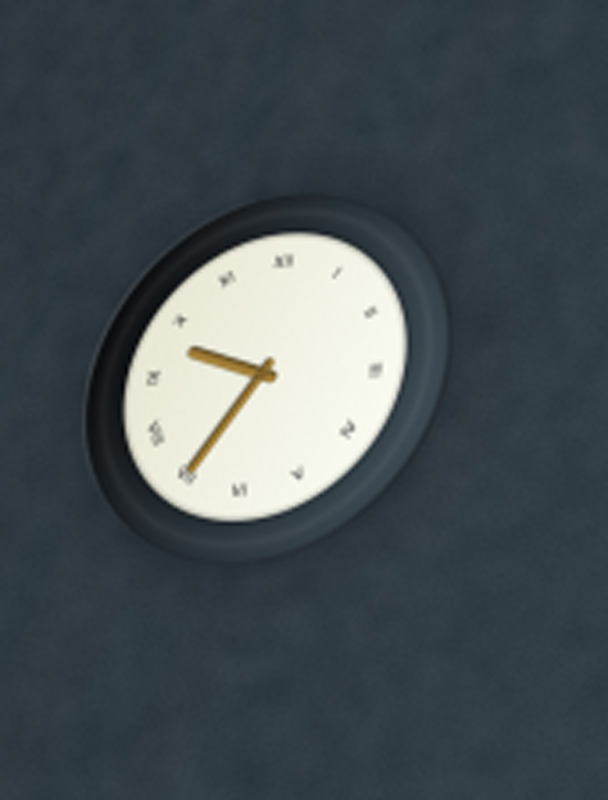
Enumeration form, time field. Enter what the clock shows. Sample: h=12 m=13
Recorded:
h=9 m=35
